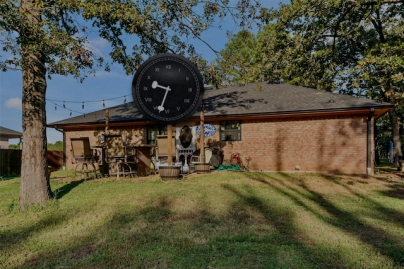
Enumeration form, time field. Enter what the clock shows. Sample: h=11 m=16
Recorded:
h=9 m=33
